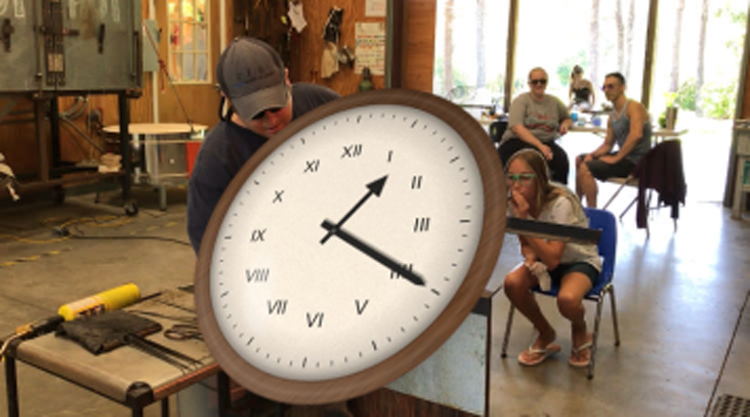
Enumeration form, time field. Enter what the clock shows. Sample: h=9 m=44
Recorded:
h=1 m=20
